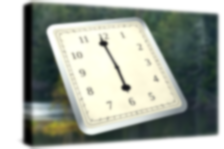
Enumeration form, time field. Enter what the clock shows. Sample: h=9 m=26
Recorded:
h=5 m=59
